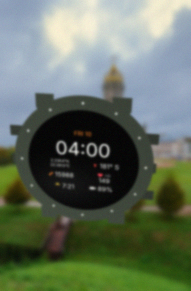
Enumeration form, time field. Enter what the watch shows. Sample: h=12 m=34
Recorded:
h=4 m=0
